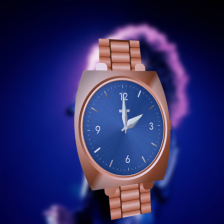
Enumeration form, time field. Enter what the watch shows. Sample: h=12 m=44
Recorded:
h=2 m=0
